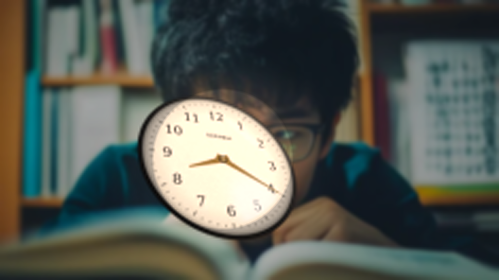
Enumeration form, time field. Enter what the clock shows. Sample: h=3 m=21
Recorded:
h=8 m=20
